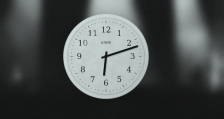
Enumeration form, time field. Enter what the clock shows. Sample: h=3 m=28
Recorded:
h=6 m=12
